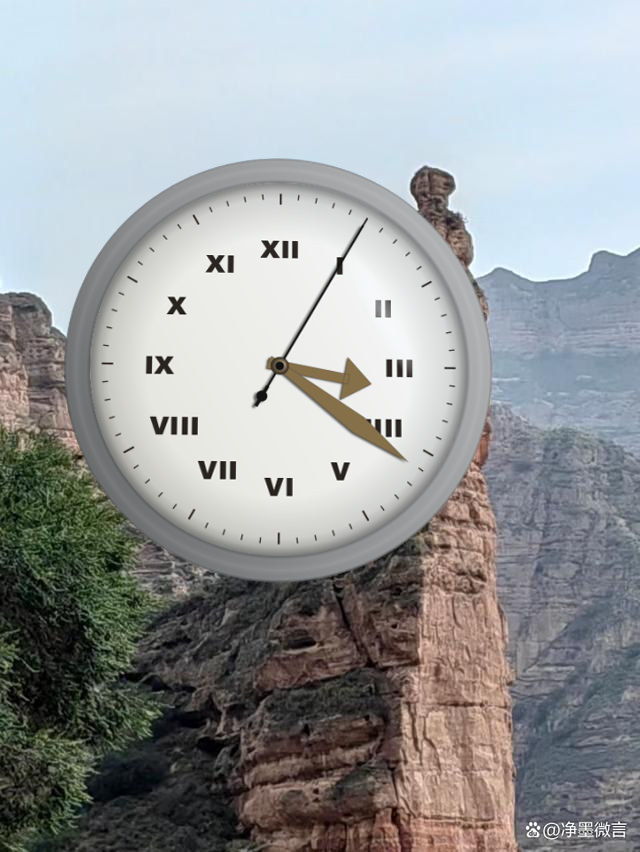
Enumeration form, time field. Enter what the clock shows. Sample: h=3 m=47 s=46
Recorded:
h=3 m=21 s=5
